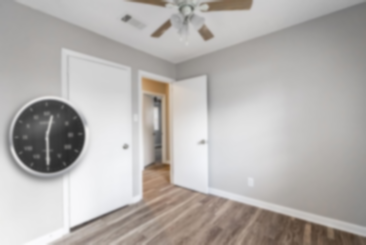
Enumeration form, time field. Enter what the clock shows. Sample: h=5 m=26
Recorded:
h=12 m=30
